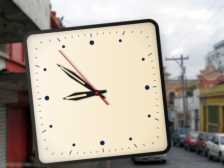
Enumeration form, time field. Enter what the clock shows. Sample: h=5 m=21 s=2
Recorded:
h=8 m=51 s=54
